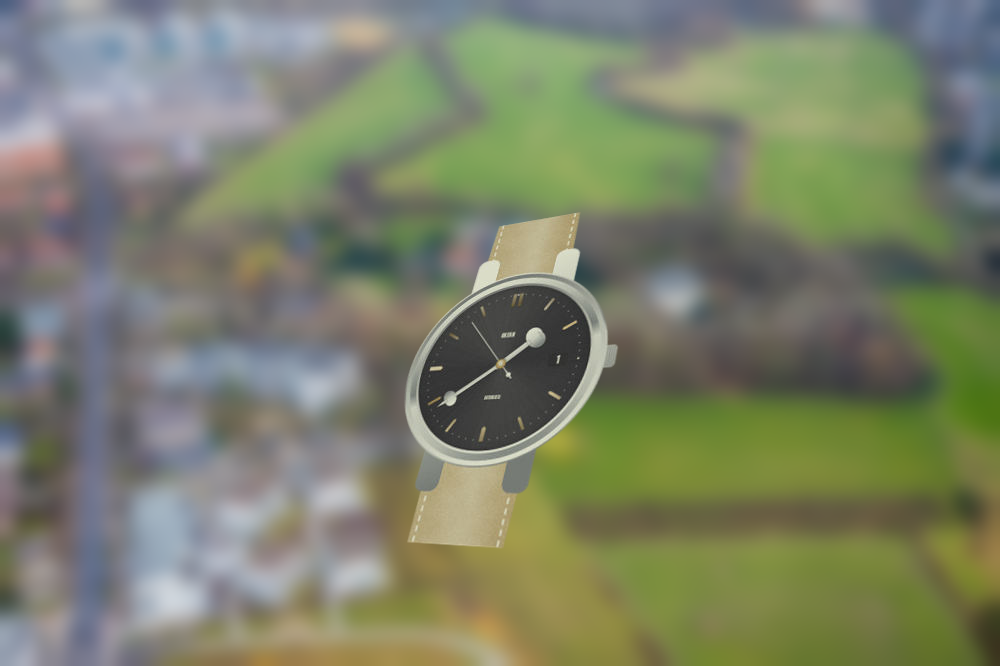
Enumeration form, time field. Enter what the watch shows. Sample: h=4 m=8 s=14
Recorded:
h=1 m=38 s=53
